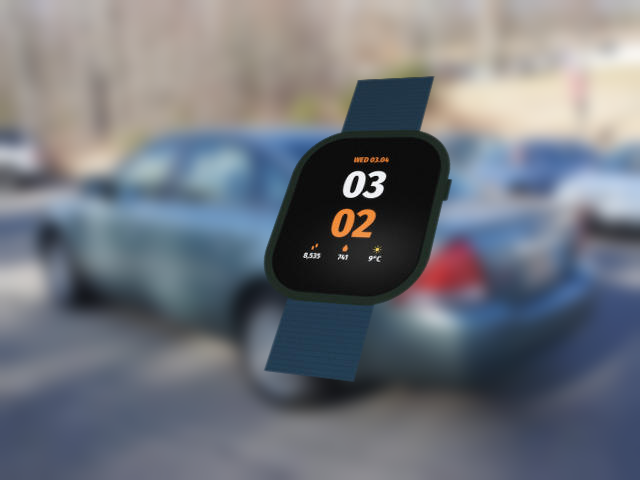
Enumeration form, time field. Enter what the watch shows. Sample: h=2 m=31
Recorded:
h=3 m=2
